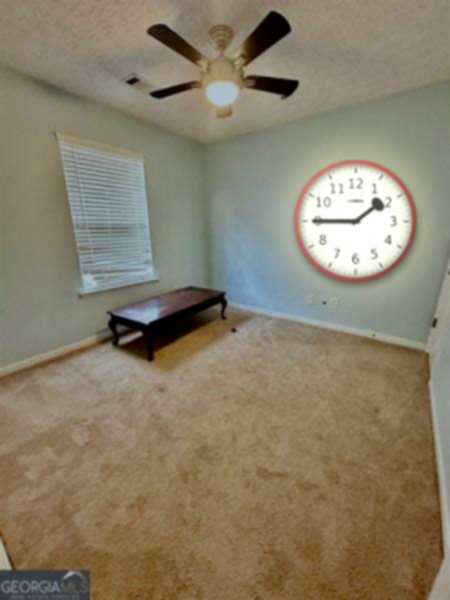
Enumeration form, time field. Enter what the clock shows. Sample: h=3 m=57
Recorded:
h=1 m=45
